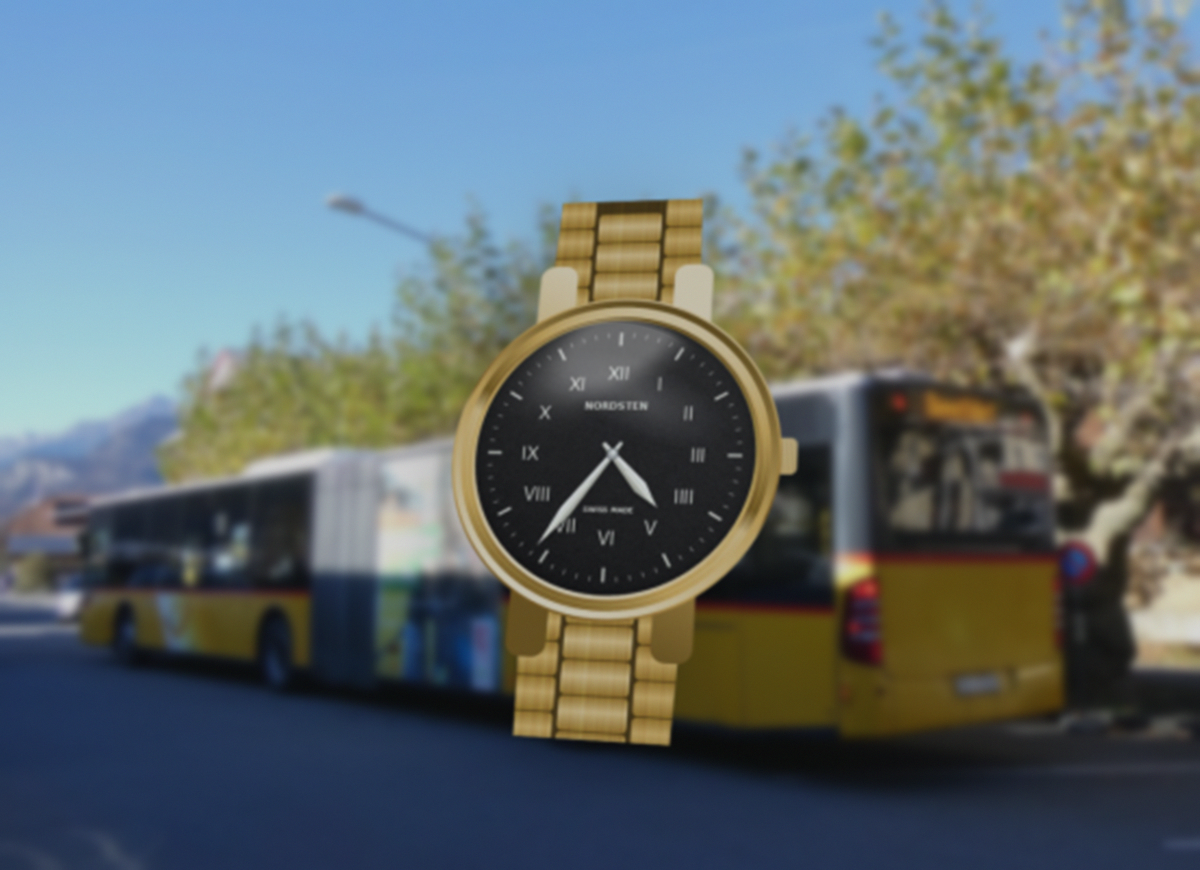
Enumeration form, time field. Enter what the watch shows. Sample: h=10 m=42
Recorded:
h=4 m=36
